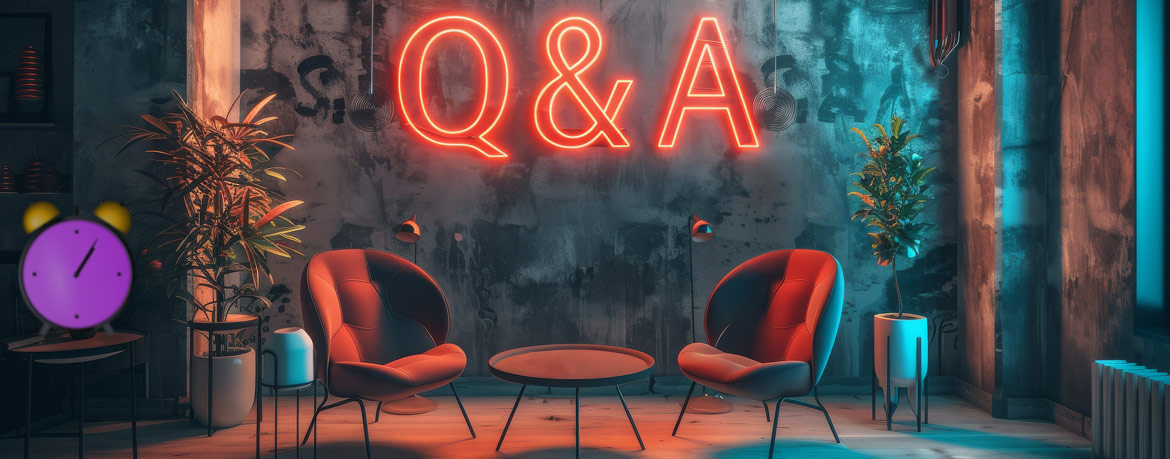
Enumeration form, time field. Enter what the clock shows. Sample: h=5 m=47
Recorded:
h=1 m=5
